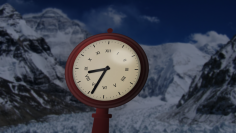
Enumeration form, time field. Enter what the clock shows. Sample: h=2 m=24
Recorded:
h=8 m=34
